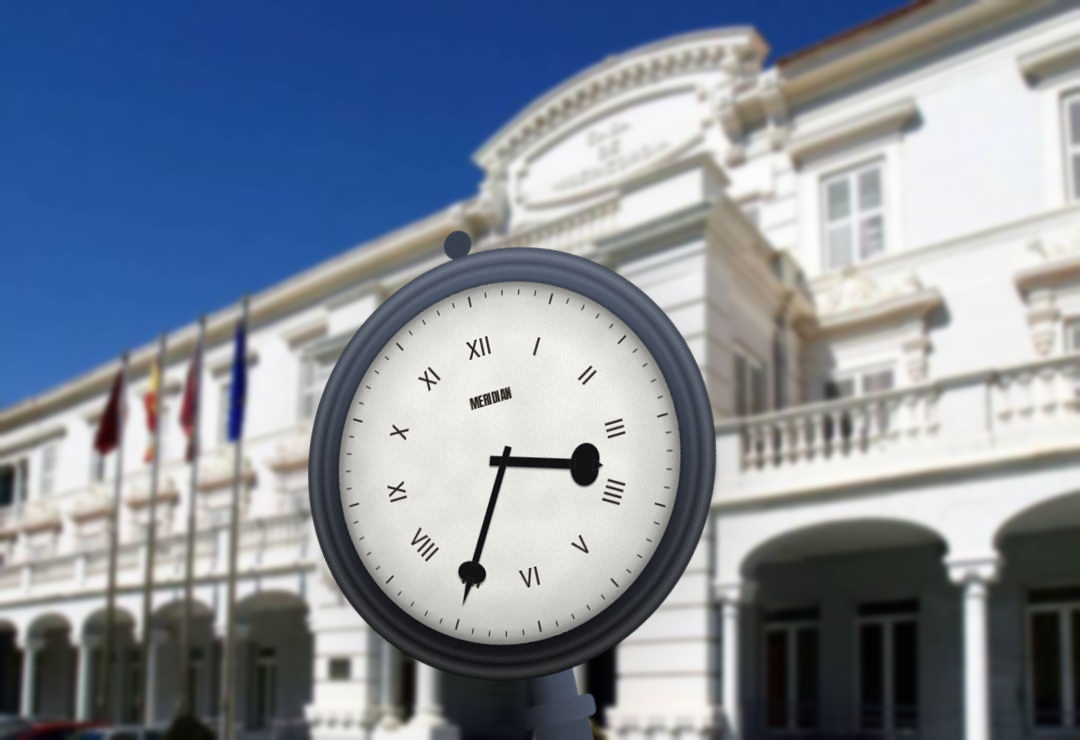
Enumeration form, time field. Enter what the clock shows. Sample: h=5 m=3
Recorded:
h=3 m=35
